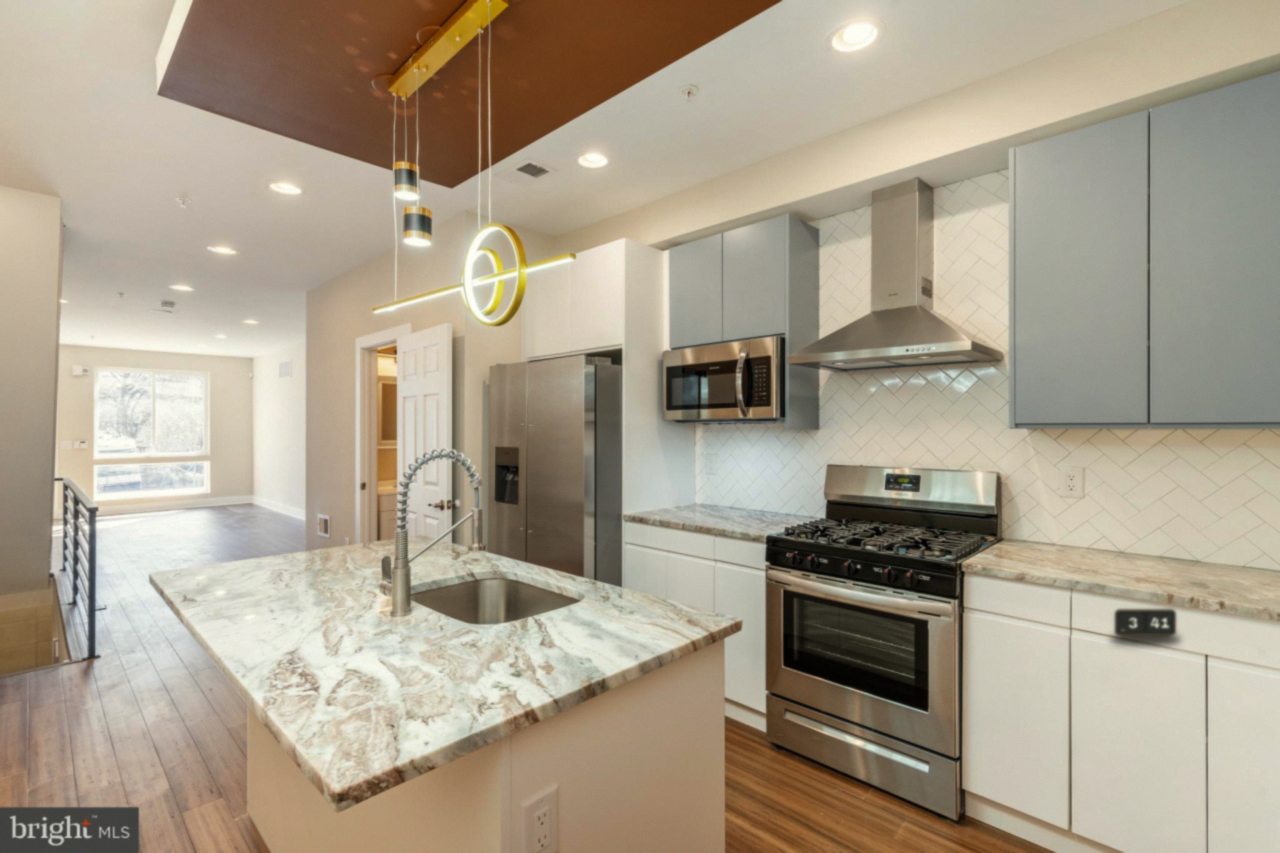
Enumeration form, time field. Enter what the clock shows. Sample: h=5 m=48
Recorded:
h=3 m=41
